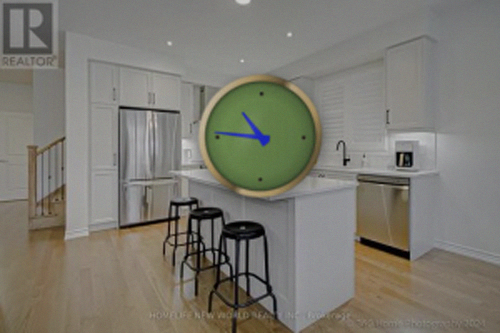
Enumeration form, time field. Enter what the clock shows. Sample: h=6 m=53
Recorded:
h=10 m=46
